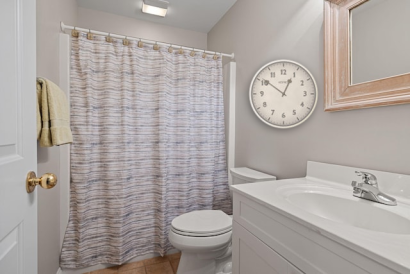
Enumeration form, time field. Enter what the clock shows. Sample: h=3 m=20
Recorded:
h=12 m=51
